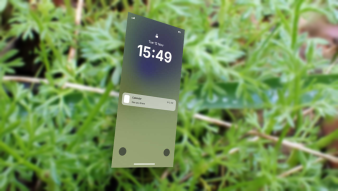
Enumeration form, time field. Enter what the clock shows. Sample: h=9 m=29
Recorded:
h=15 m=49
